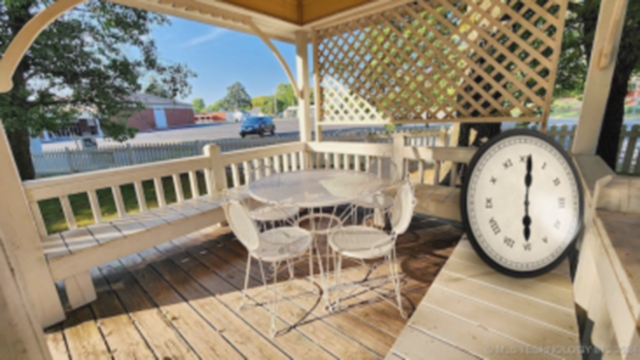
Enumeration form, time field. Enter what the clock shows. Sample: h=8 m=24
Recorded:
h=6 m=1
